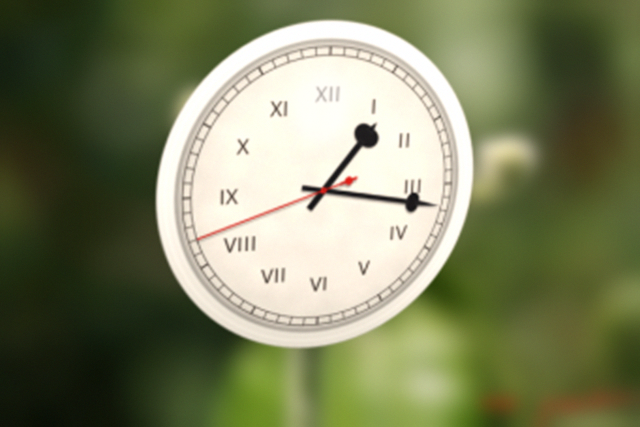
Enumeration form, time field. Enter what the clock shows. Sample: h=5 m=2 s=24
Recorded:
h=1 m=16 s=42
